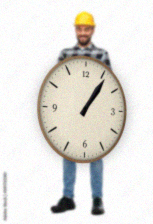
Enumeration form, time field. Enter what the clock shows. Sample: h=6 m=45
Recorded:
h=1 m=6
